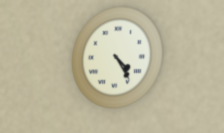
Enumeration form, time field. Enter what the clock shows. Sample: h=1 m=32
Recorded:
h=4 m=24
